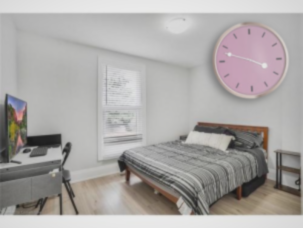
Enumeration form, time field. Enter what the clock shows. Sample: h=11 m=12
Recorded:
h=3 m=48
